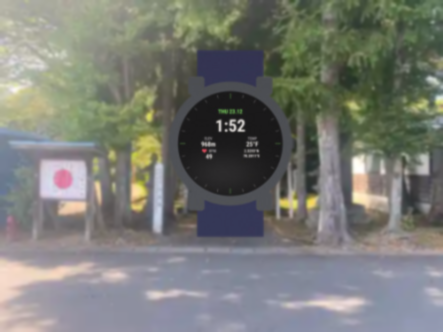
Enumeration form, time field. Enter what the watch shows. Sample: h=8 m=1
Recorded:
h=1 m=52
